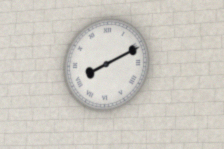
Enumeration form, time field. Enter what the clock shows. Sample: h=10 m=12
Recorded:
h=8 m=11
